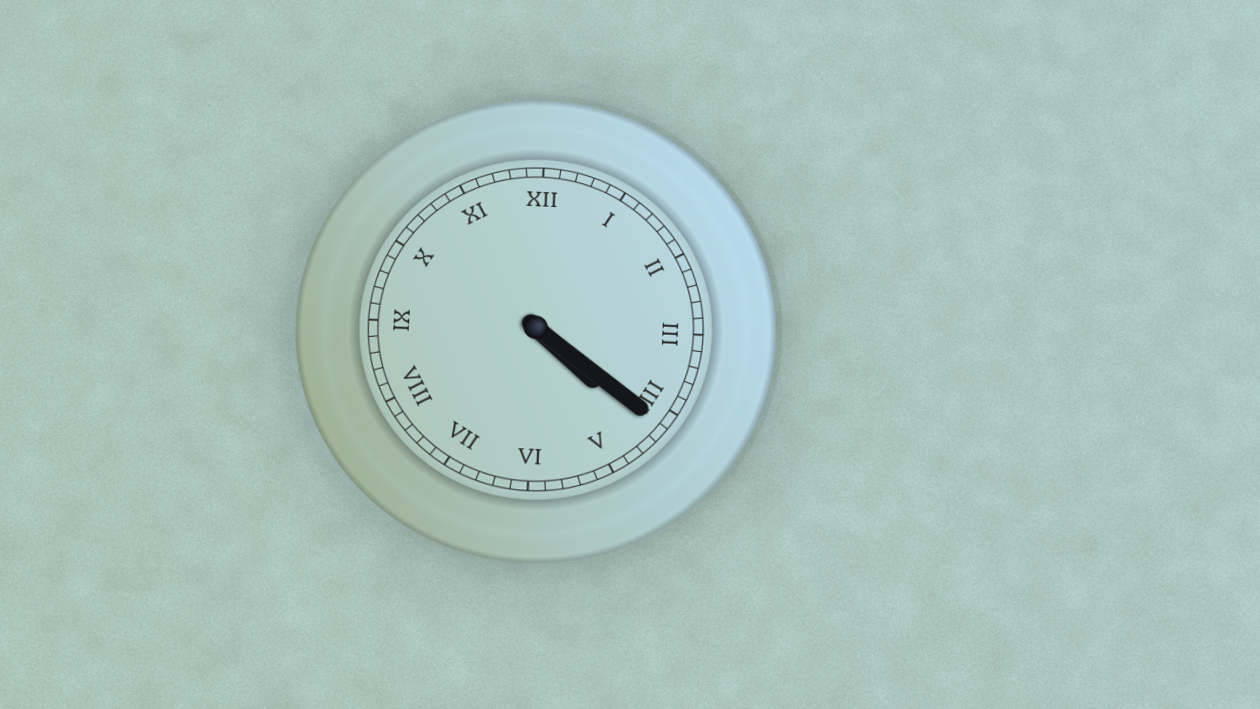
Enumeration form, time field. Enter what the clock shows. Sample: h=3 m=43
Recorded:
h=4 m=21
